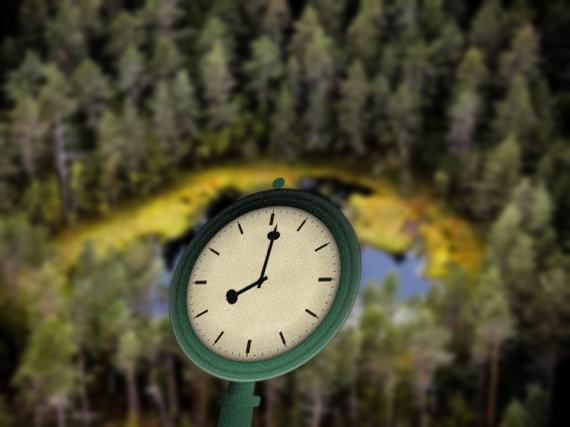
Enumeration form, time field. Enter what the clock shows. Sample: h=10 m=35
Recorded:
h=8 m=1
